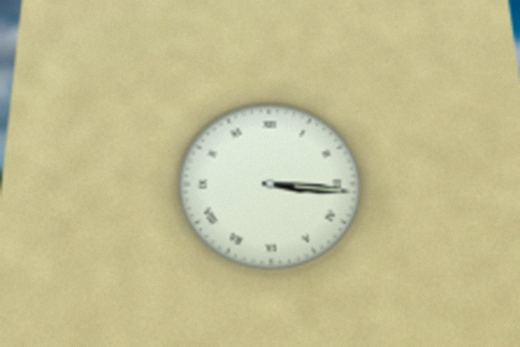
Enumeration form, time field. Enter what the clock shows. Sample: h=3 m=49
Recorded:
h=3 m=16
